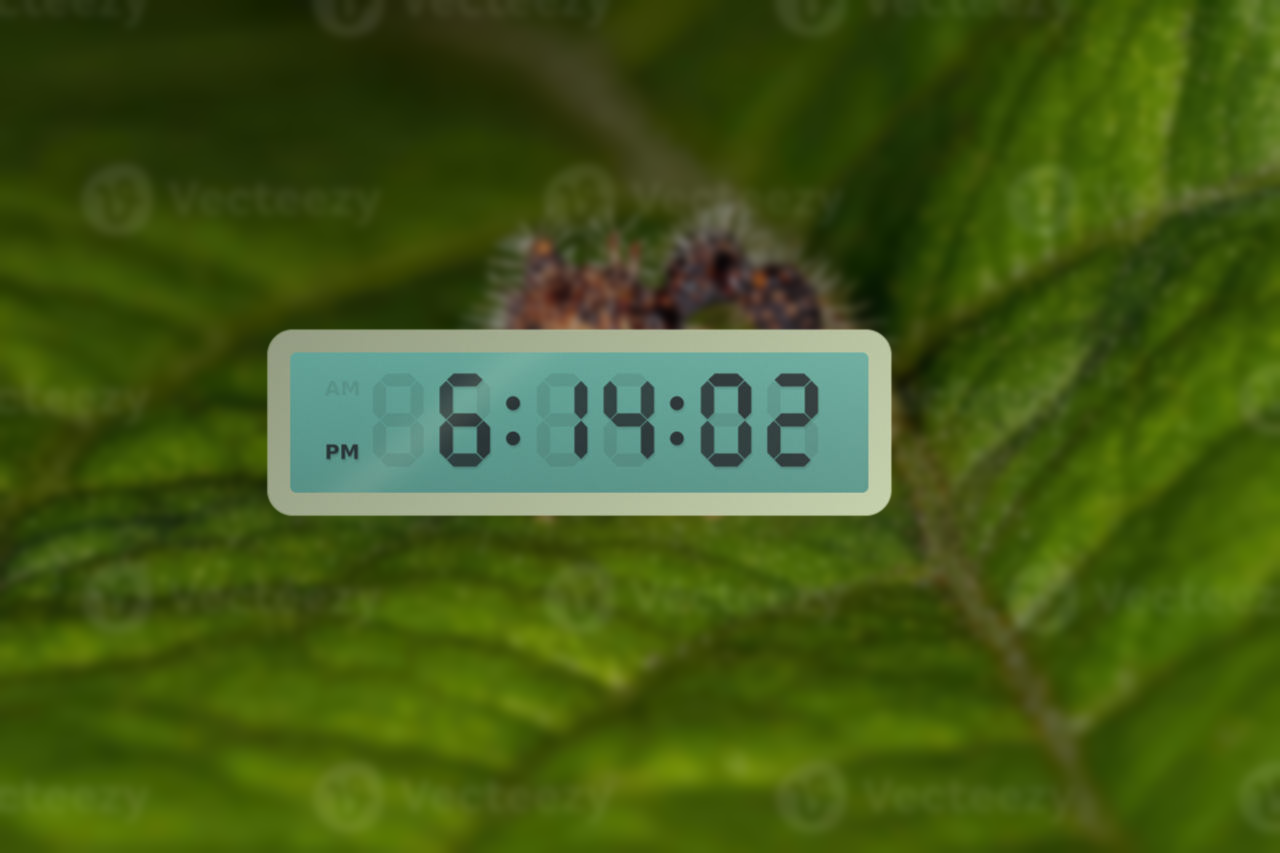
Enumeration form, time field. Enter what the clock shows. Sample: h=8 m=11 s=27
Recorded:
h=6 m=14 s=2
